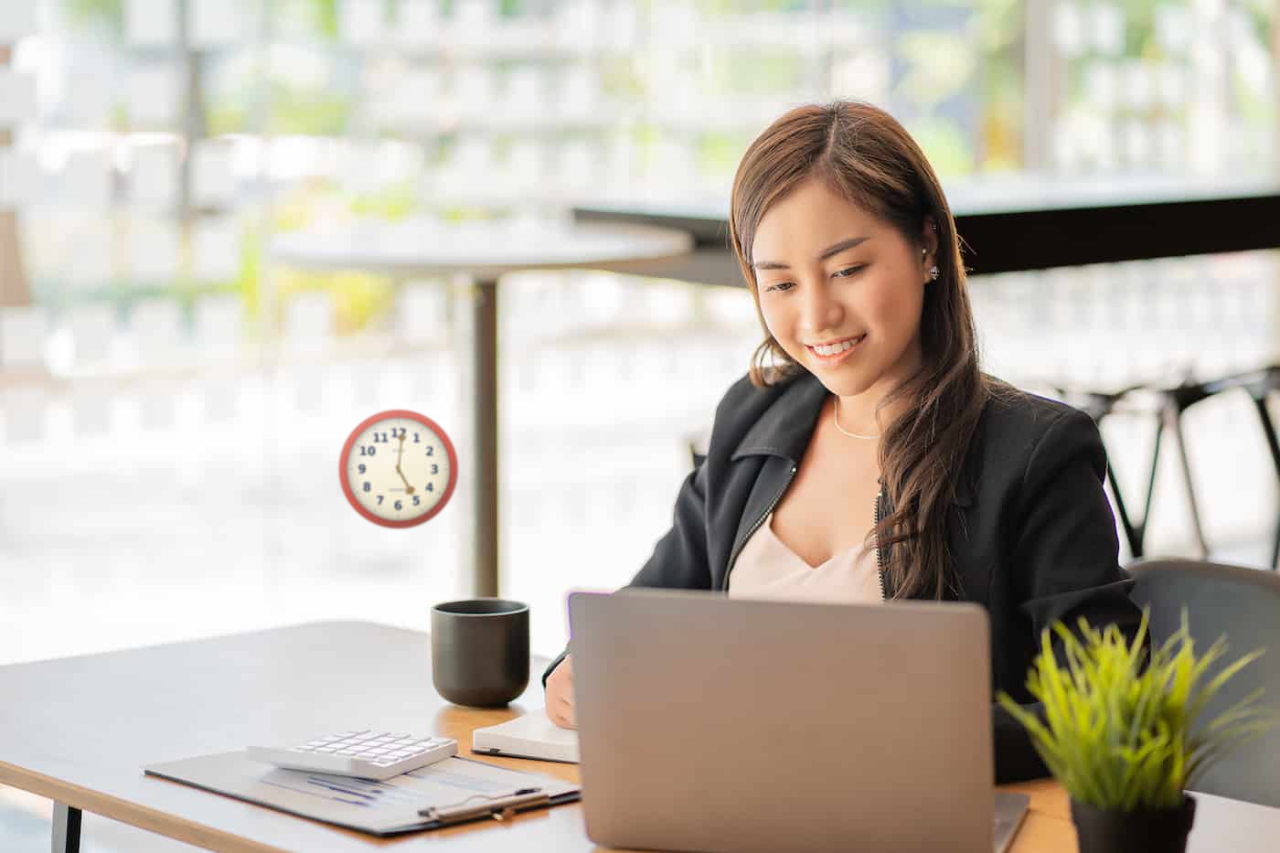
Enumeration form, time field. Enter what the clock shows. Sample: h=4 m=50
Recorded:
h=5 m=1
